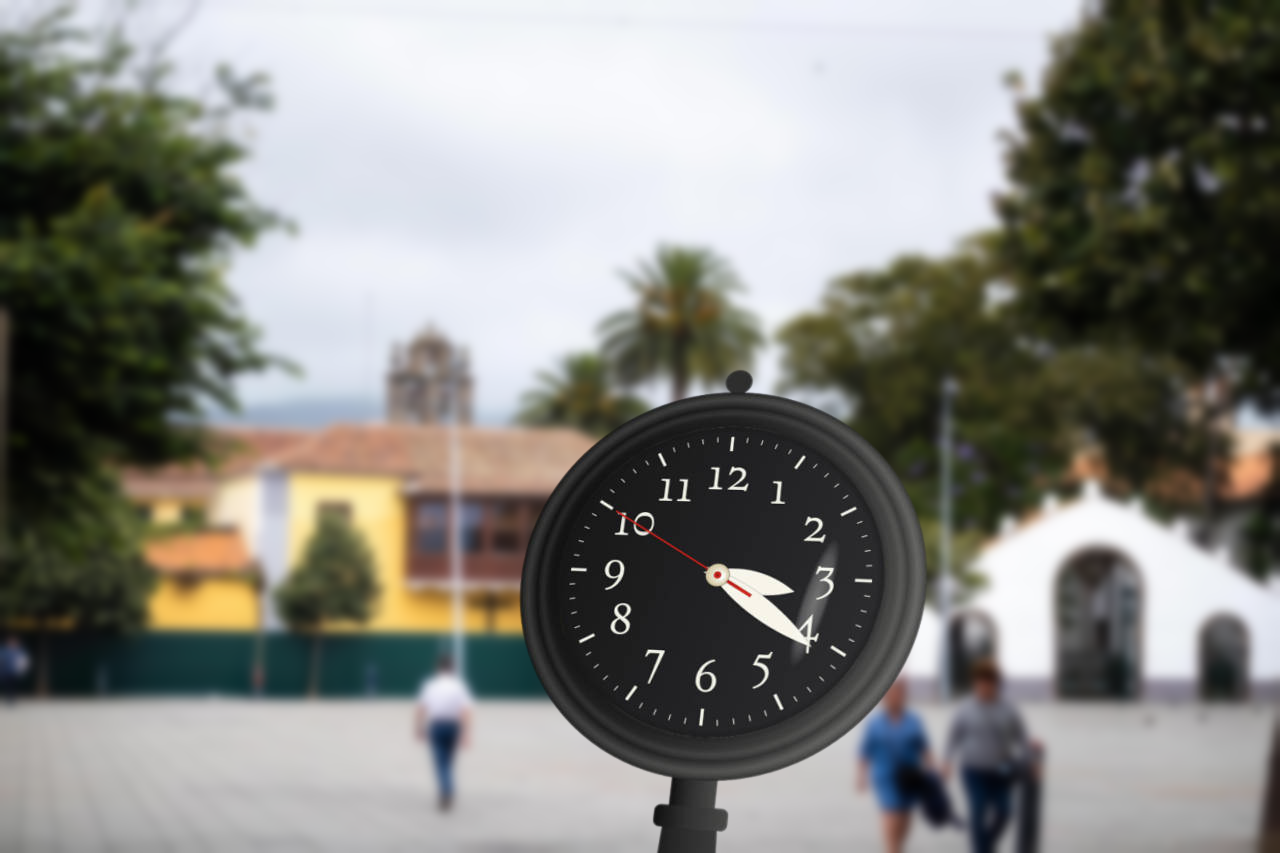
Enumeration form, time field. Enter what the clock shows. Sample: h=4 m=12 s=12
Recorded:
h=3 m=20 s=50
